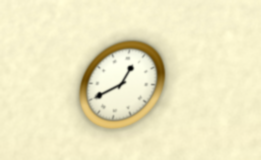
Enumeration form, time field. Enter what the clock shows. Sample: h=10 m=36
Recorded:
h=12 m=40
